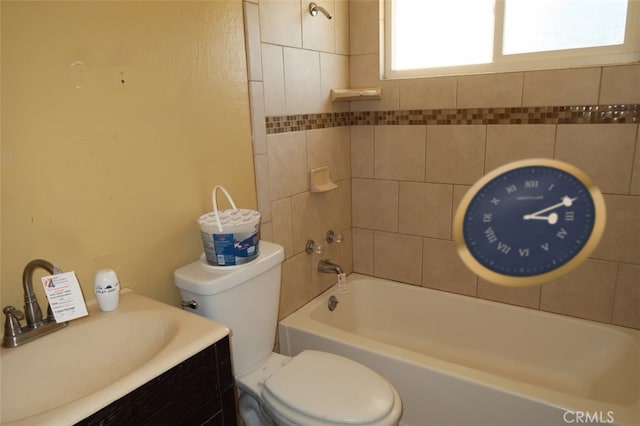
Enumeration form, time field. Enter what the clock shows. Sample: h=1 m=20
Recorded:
h=3 m=11
